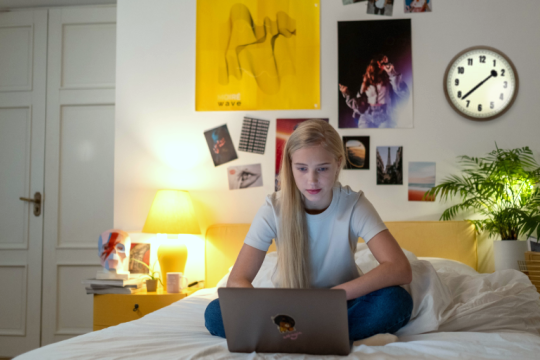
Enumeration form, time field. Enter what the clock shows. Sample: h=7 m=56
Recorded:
h=1 m=38
